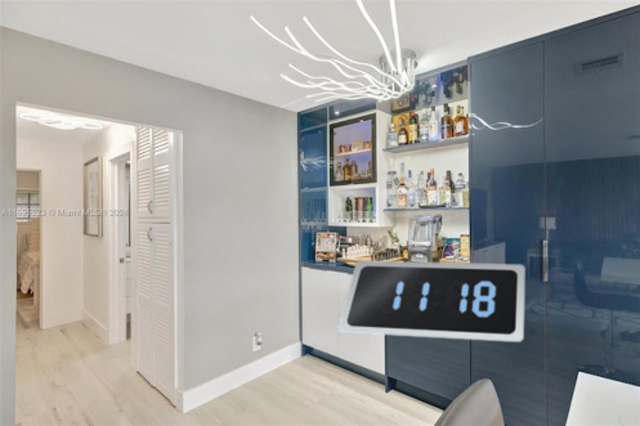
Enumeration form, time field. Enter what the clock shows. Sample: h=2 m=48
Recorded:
h=11 m=18
